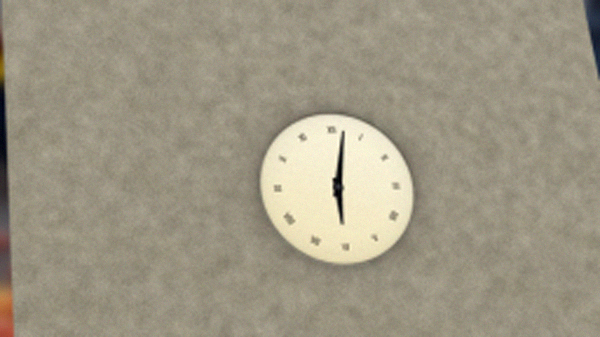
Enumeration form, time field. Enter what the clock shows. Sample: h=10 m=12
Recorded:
h=6 m=2
